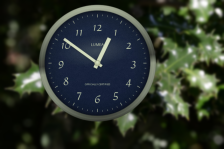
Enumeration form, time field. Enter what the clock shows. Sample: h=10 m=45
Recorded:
h=12 m=51
